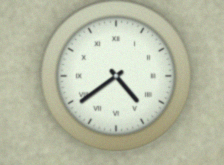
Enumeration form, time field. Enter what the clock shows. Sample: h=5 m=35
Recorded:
h=4 m=39
